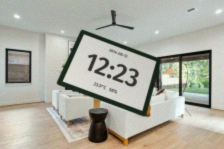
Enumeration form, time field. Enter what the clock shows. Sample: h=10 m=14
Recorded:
h=12 m=23
